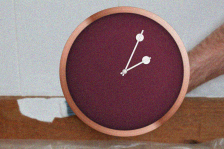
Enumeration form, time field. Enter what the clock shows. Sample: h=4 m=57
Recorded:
h=2 m=4
